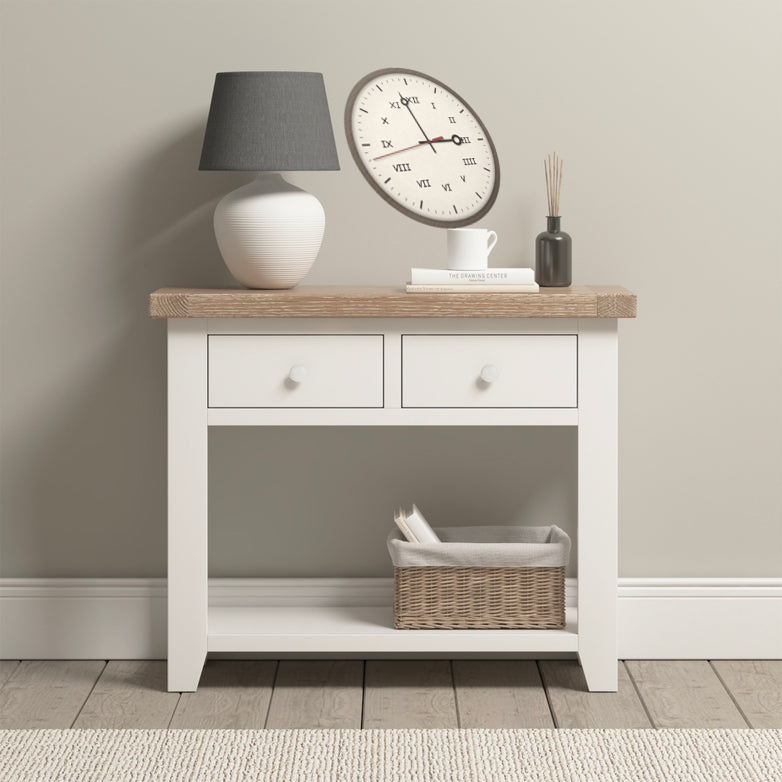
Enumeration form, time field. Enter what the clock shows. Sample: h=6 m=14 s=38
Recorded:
h=2 m=57 s=43
